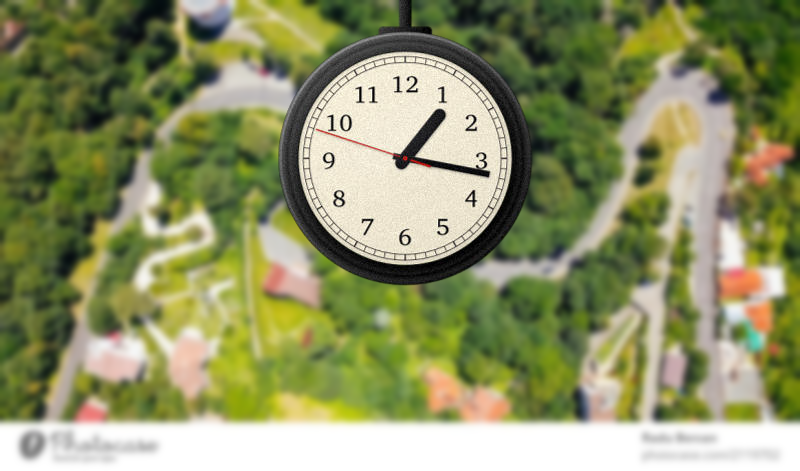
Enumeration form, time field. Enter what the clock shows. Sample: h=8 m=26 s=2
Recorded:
h=1 m=16 s=48
